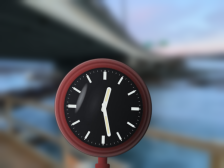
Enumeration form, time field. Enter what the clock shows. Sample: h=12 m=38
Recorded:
h=12 m=28
